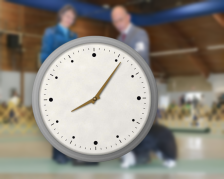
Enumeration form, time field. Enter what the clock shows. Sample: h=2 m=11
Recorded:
h=8 m=6
